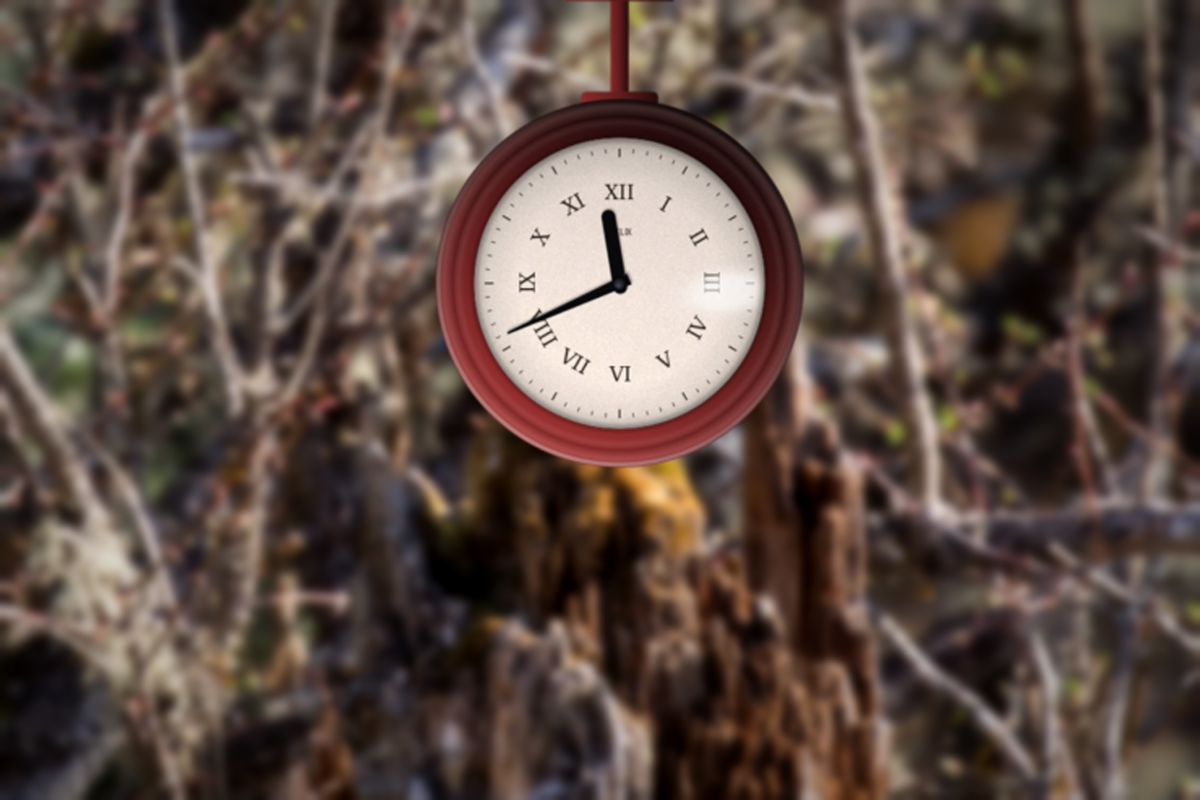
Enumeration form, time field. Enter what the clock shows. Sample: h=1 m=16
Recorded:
h=11 m=41
